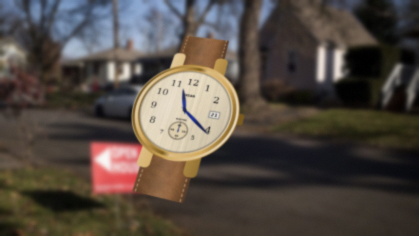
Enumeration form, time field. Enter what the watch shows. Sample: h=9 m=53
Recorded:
h=11 m=21
